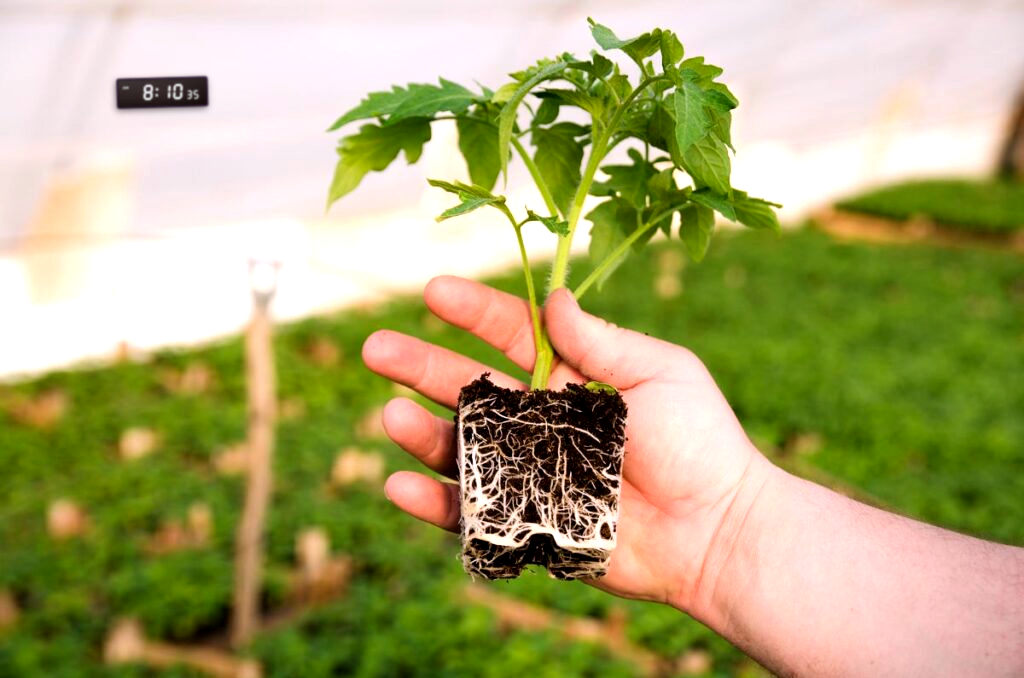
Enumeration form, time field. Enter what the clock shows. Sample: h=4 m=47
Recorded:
h=8 m=10
